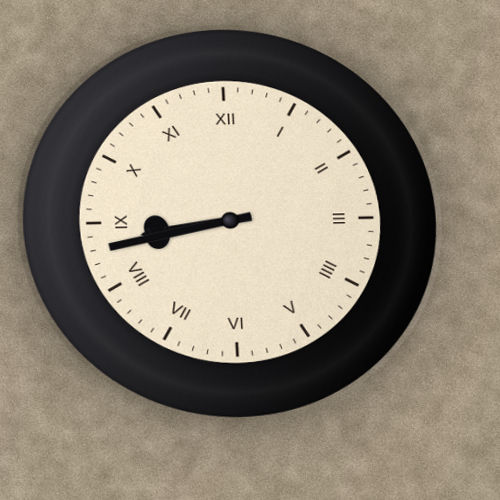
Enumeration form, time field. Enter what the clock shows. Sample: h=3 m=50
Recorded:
h=8 m=43
